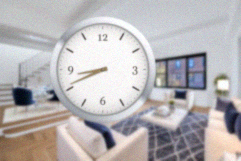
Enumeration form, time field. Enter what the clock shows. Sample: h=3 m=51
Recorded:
h=8 m=41
